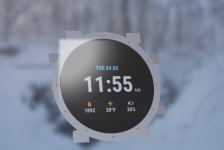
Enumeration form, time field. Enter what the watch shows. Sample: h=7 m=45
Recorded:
h=11 m=55
